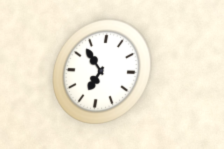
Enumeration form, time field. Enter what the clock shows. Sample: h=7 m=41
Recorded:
h=6 m=53
